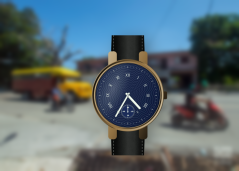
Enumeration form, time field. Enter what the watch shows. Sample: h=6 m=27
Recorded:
h=4 m=35
